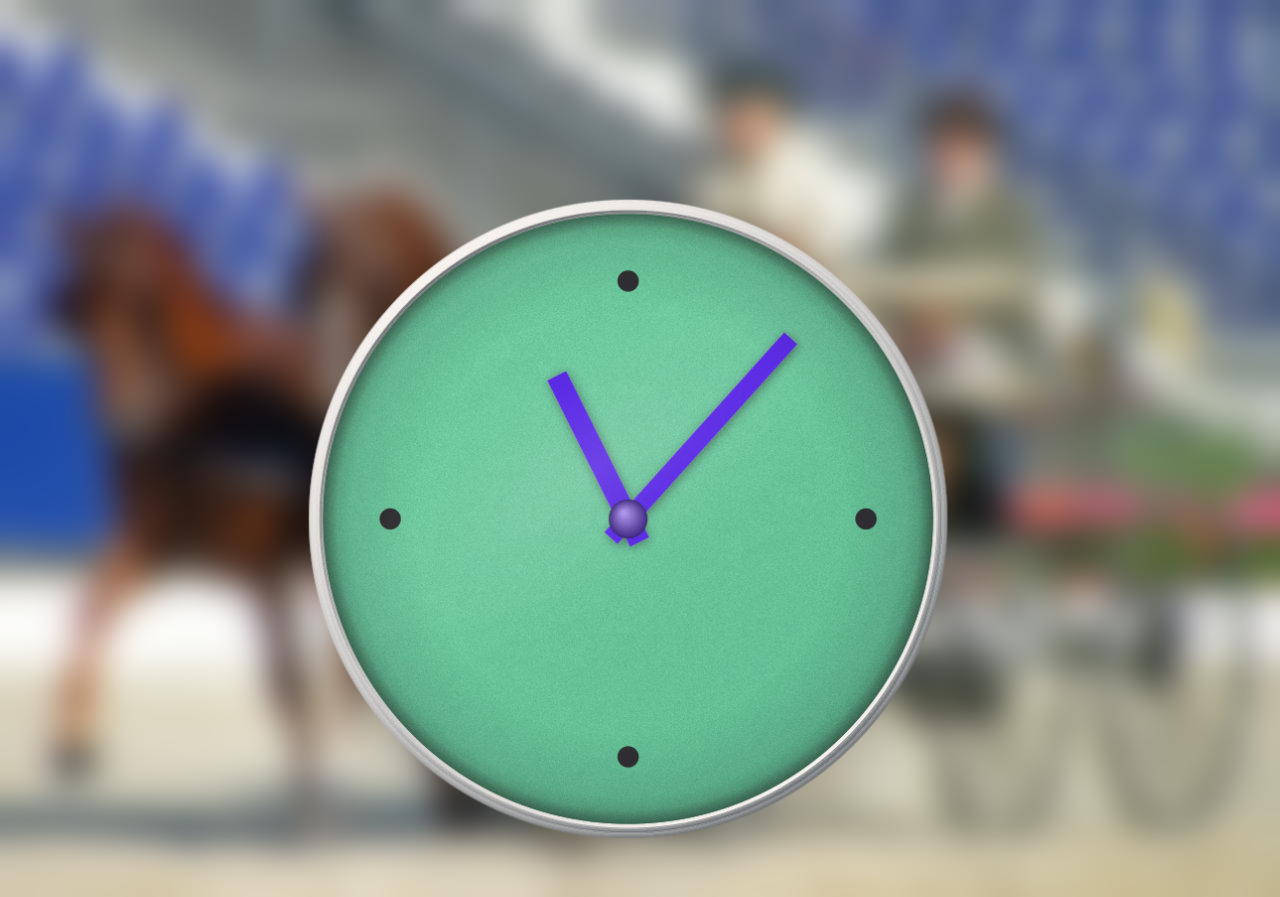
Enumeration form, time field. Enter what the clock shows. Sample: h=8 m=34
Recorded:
h=11 m=7
